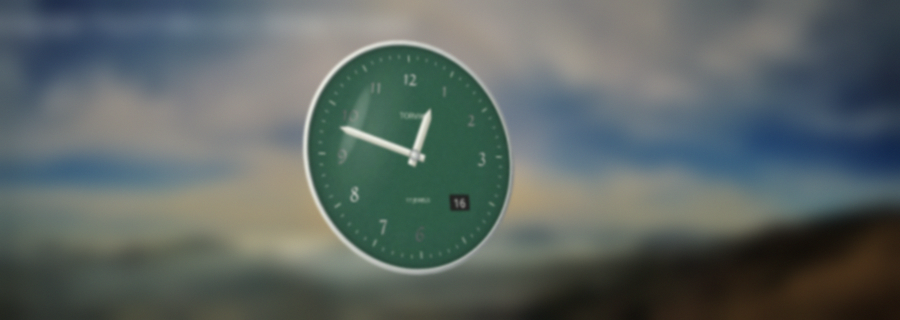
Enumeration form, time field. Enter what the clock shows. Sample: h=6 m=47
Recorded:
h=12 m=48
